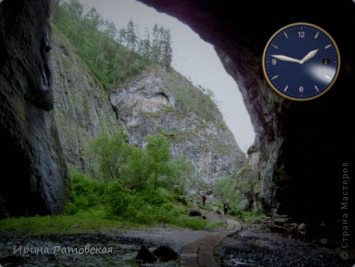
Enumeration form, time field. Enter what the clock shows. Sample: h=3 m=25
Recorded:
h=1 m=47
